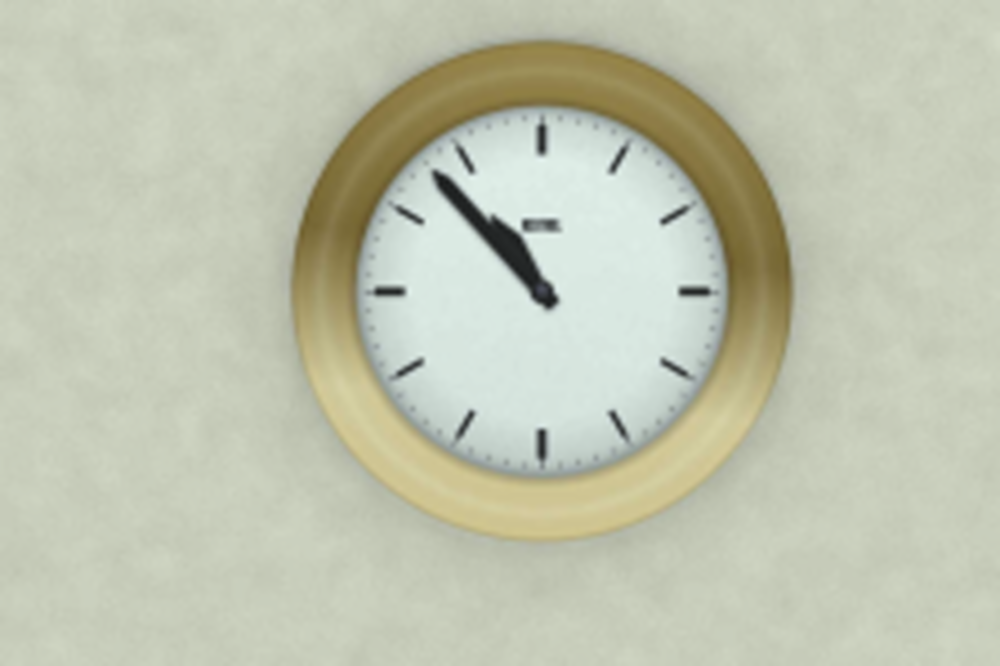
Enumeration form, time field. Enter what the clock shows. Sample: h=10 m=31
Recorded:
h=10 m=53
